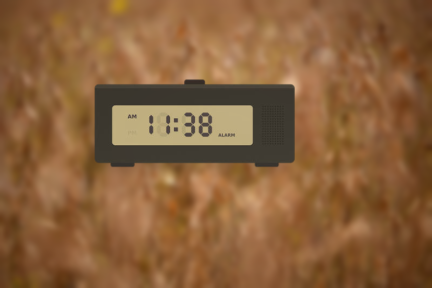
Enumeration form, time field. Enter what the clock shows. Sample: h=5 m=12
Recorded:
h=11 m=38
